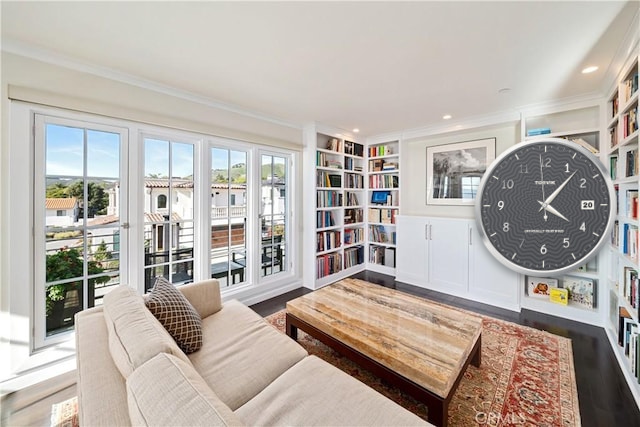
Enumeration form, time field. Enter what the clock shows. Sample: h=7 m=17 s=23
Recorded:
h=4 m=6 s=59
